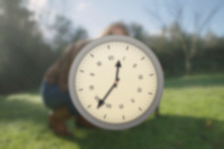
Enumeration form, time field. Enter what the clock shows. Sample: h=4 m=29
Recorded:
h=12 m=38
